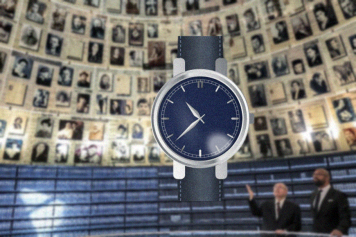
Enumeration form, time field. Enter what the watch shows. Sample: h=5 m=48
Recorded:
h=10 m=38
